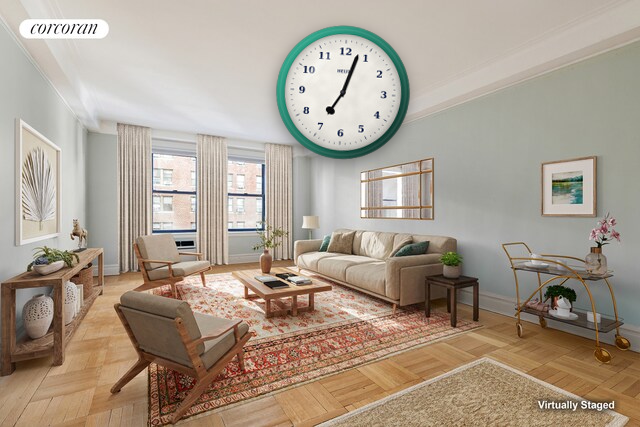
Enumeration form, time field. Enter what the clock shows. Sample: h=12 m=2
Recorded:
h=7 m=3
